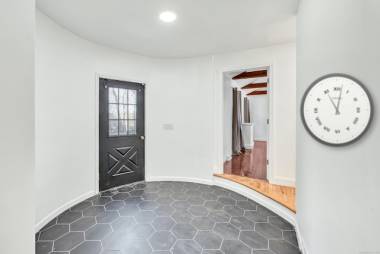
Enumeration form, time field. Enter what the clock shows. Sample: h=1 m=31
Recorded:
h=11 m=2
